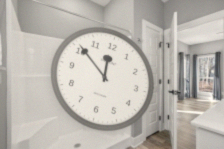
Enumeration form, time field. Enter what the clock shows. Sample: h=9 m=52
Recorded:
h=11 m=51
